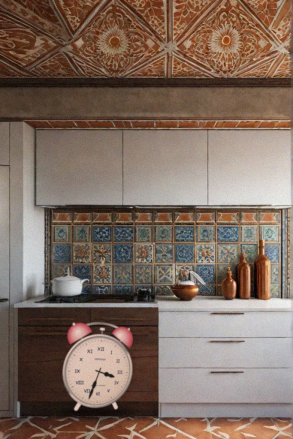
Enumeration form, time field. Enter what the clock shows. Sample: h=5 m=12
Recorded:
h=3 m=33
